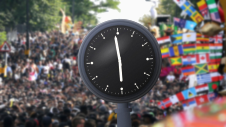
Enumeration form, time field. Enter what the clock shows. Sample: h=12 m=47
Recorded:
h=5 m=59
